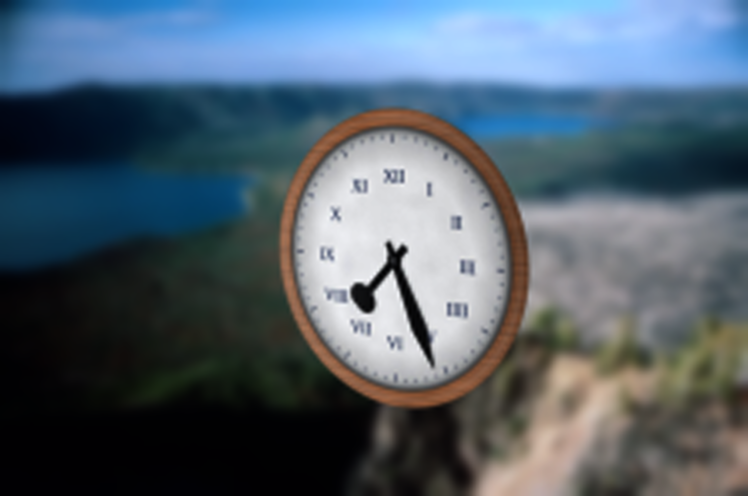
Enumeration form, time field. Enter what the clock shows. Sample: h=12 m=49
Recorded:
h=7 m=26
